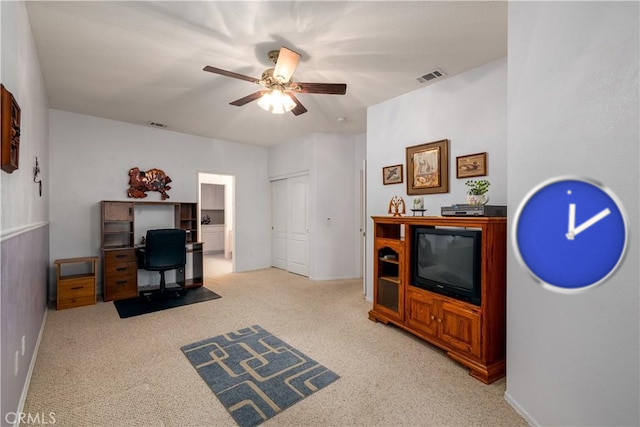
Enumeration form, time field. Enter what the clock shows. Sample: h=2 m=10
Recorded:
h=12 m=10
